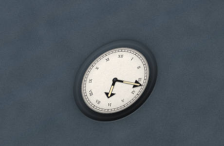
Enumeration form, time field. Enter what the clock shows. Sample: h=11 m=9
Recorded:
h=6 m=17
